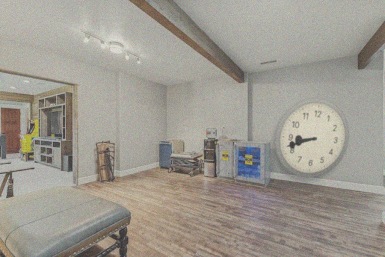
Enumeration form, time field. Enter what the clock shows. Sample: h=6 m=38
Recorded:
h=8 m=42
